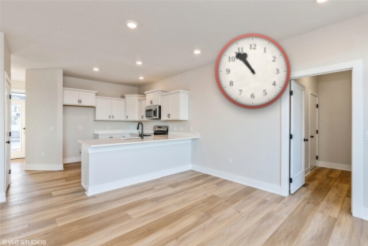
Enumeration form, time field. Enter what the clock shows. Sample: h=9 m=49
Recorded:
h=10 m=53
